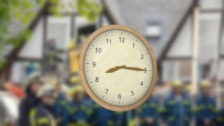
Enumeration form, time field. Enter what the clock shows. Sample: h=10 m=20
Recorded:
h=8 m=15
